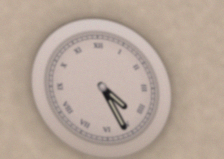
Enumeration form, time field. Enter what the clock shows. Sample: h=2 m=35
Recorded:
h=4 m=26
